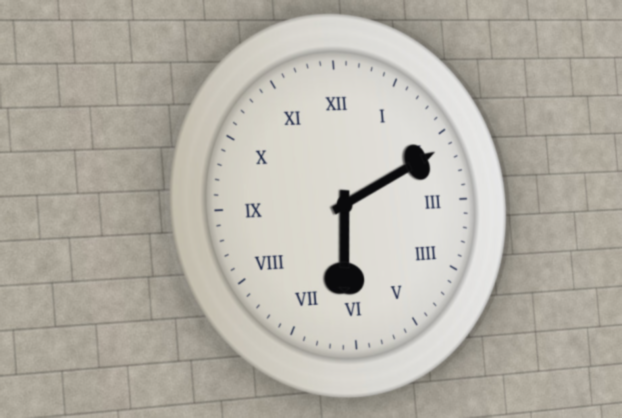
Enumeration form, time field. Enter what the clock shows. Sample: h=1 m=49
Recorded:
h=6 m=11
